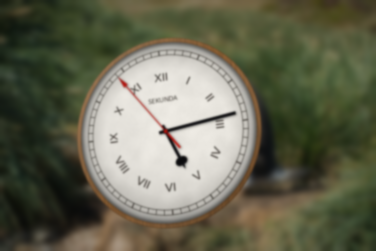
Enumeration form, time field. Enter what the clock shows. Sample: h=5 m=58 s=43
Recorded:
h=5 m=13 s=54
